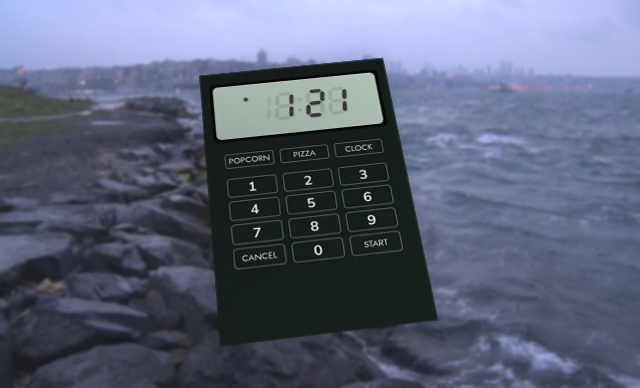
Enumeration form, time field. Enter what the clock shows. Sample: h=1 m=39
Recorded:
h=1 m=21
